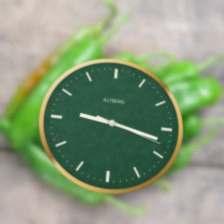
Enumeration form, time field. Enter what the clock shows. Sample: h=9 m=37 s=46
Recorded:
h=9 m=17 s=18
